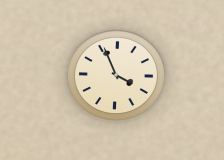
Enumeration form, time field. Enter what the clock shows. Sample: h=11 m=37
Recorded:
h=3 m=56
